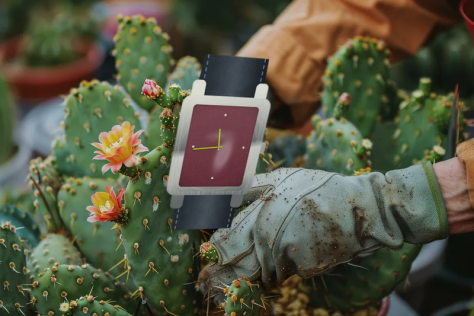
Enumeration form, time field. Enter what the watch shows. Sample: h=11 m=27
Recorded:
h=11 m=44
